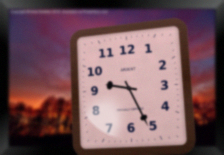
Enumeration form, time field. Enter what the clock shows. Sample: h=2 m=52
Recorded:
h=9 m=26
